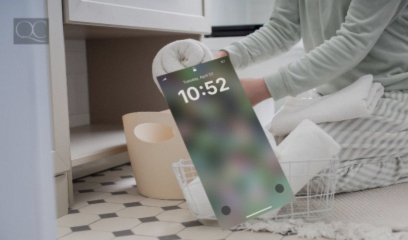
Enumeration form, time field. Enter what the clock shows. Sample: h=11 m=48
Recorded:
h=10 m=52
